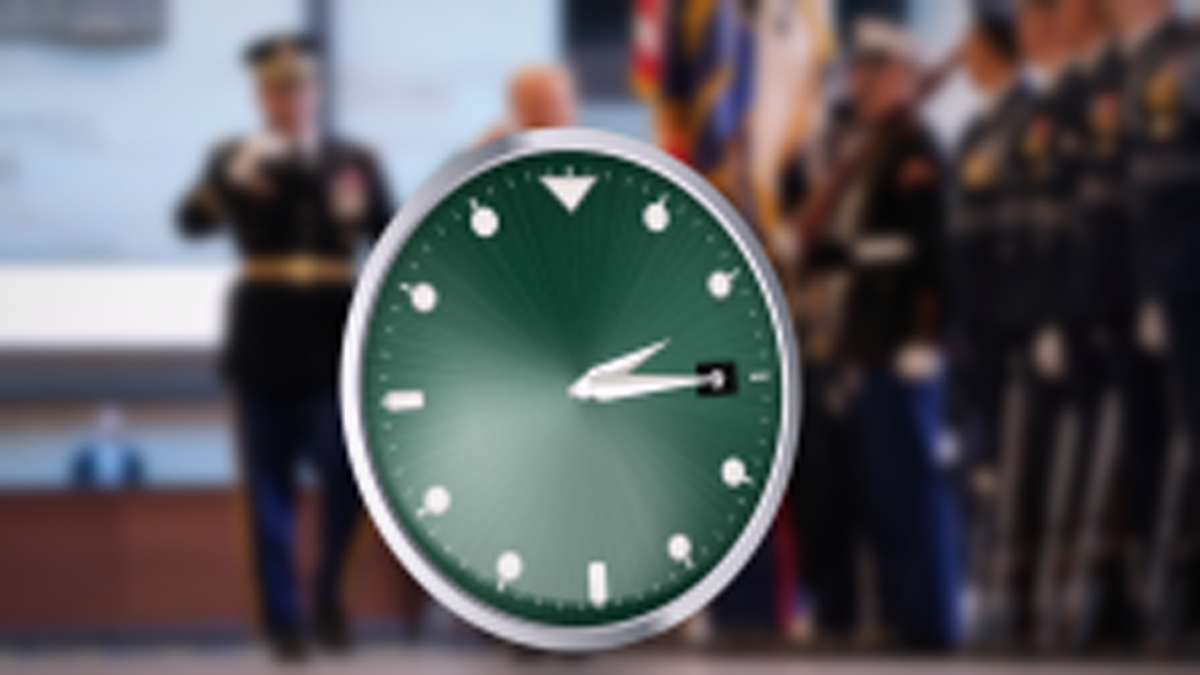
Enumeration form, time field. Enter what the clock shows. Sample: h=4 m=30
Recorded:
h=2 m=15
